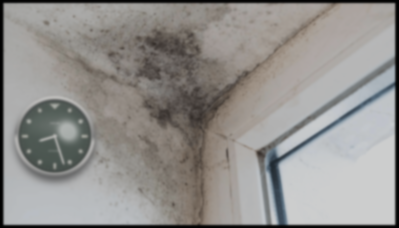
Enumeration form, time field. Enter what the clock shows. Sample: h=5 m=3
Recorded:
h=8 m=27
